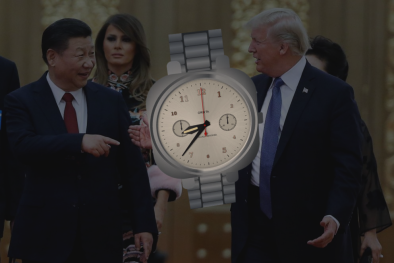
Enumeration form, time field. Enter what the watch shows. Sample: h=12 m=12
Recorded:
h=8 m=37
